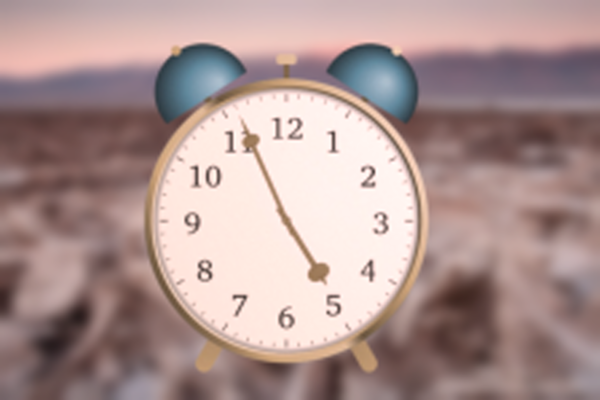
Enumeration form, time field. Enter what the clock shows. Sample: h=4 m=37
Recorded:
h=4 m=56
